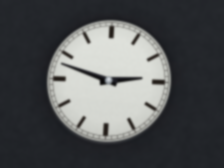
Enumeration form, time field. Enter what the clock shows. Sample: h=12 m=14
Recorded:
h=2 m=48
